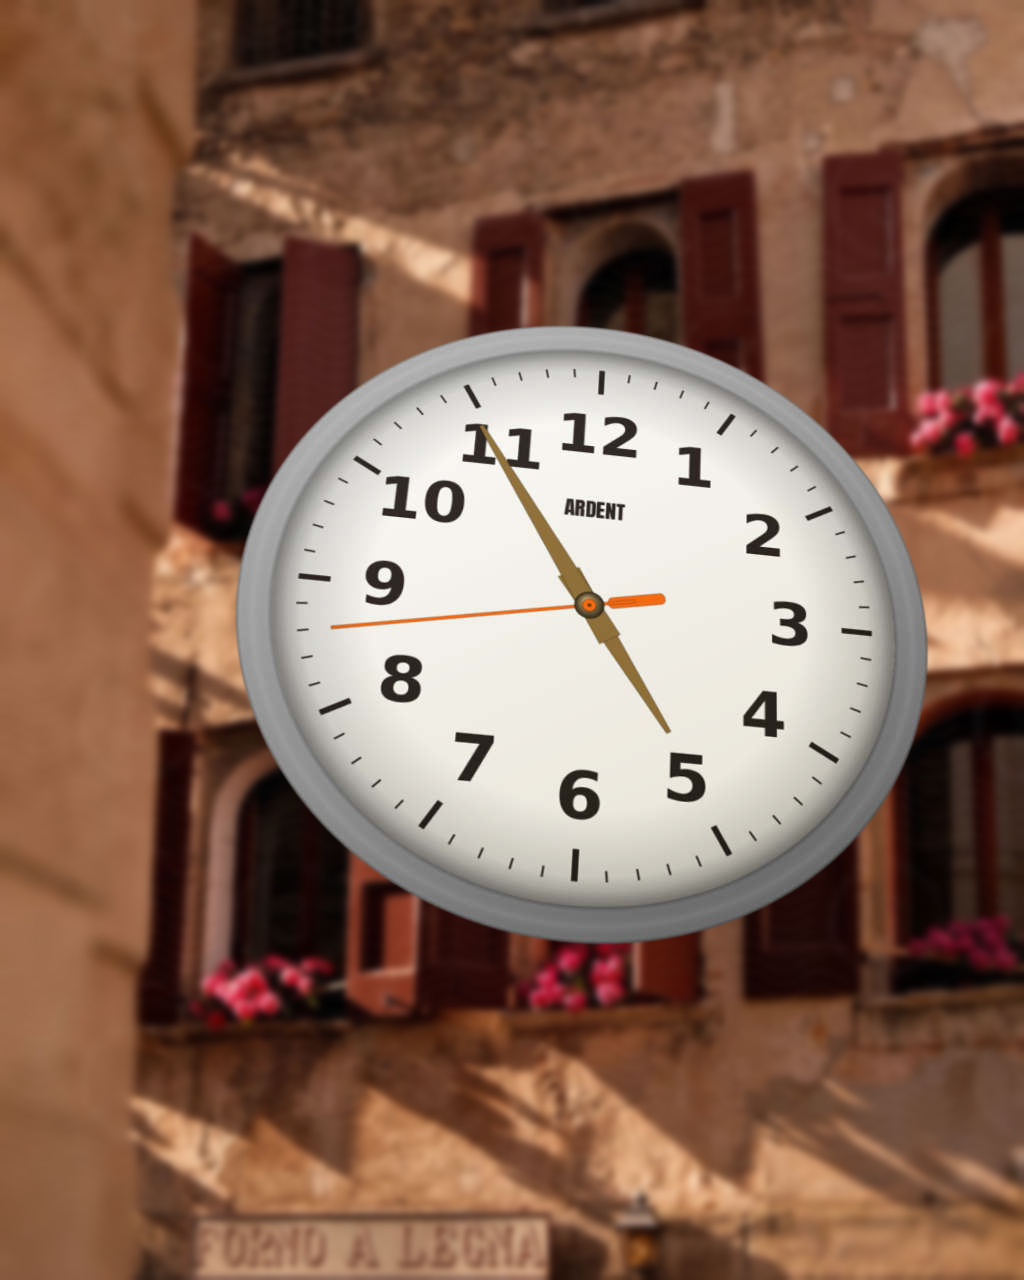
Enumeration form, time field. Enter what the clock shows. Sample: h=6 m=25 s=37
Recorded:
h=4 m=54 s=43
